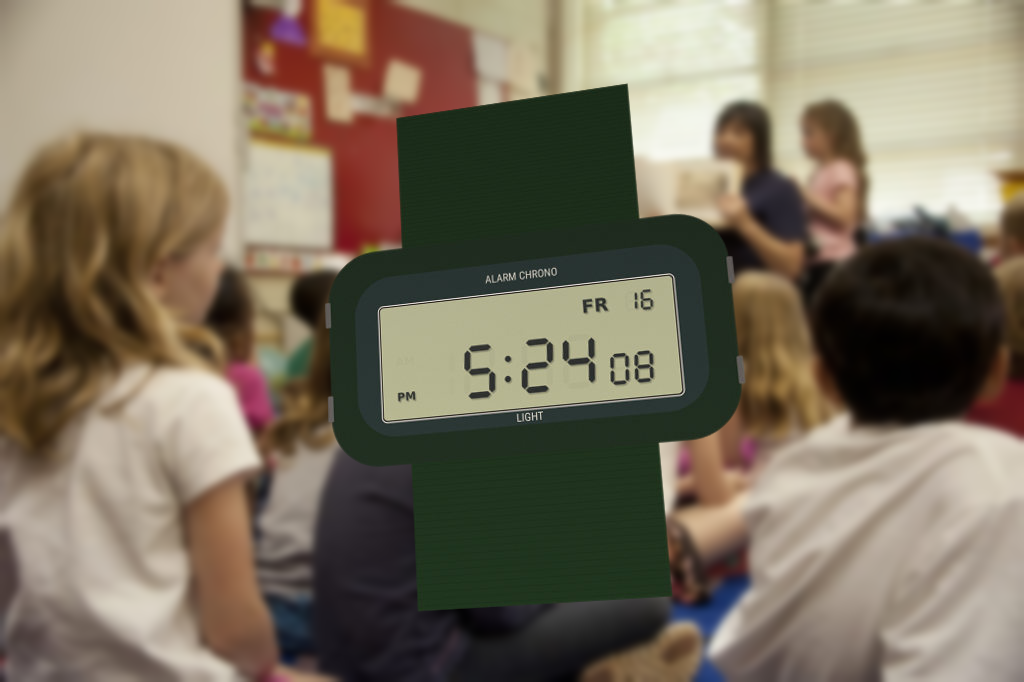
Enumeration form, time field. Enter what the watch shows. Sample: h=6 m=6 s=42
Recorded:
h=5 m=24 s=8
